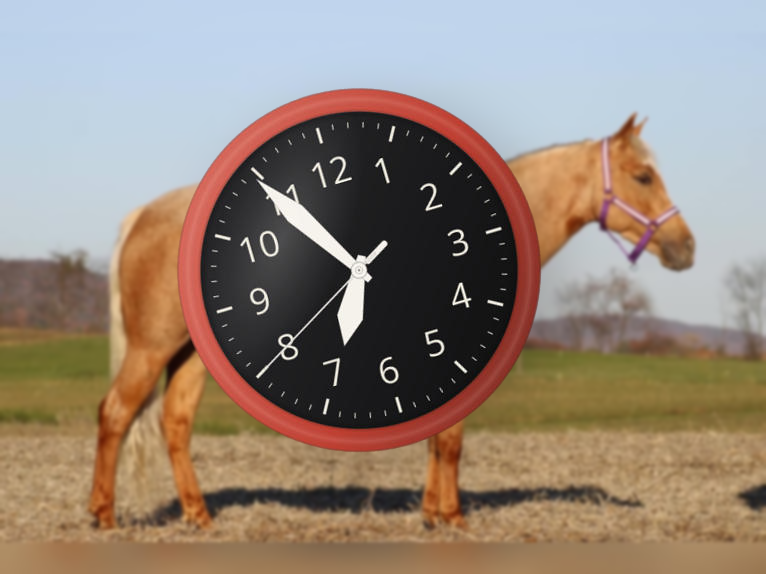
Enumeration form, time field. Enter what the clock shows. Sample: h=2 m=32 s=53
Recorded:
h=6 m=54 s=40
